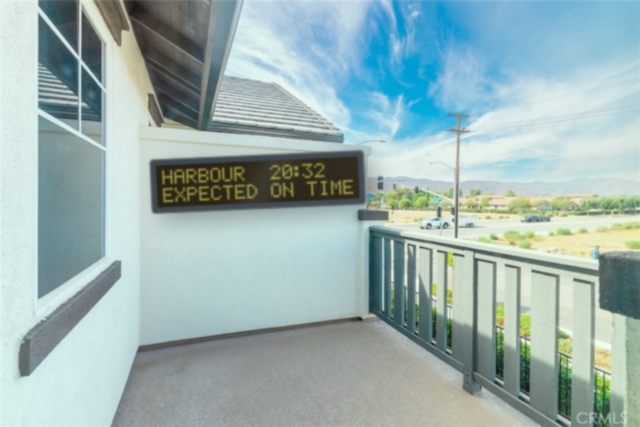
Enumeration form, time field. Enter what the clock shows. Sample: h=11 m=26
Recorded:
h=20 m=32
